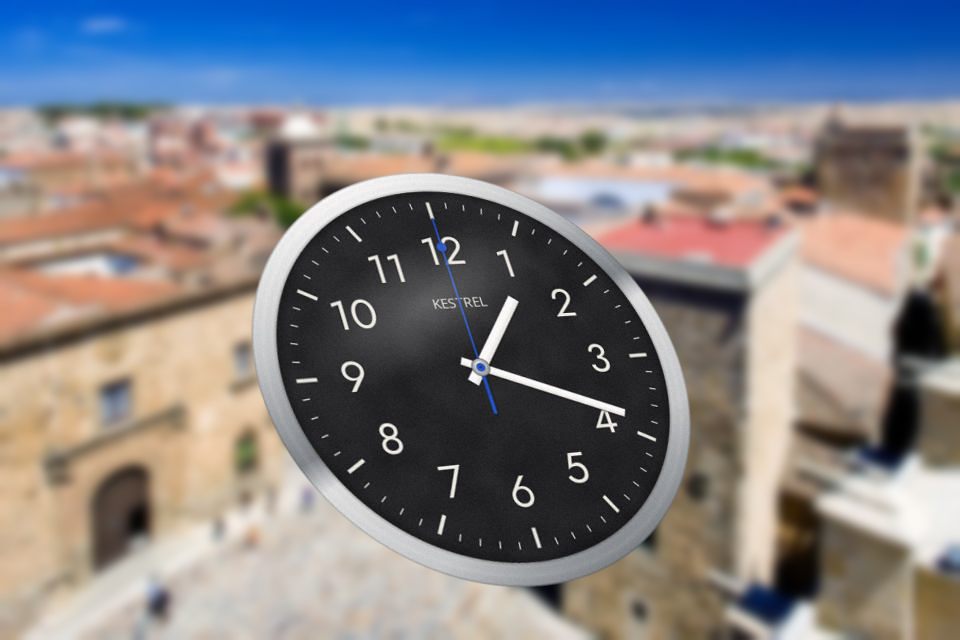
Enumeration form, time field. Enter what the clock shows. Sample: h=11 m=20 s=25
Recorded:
h=1 m=19 s=0
